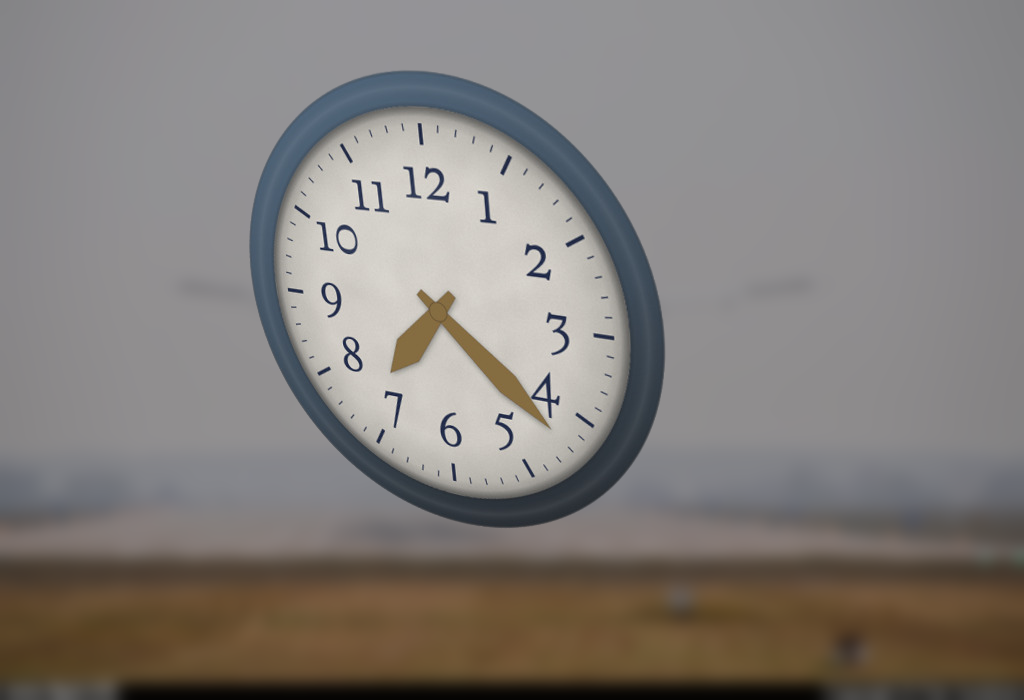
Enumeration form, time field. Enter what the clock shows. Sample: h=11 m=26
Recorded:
h=7 m=22
